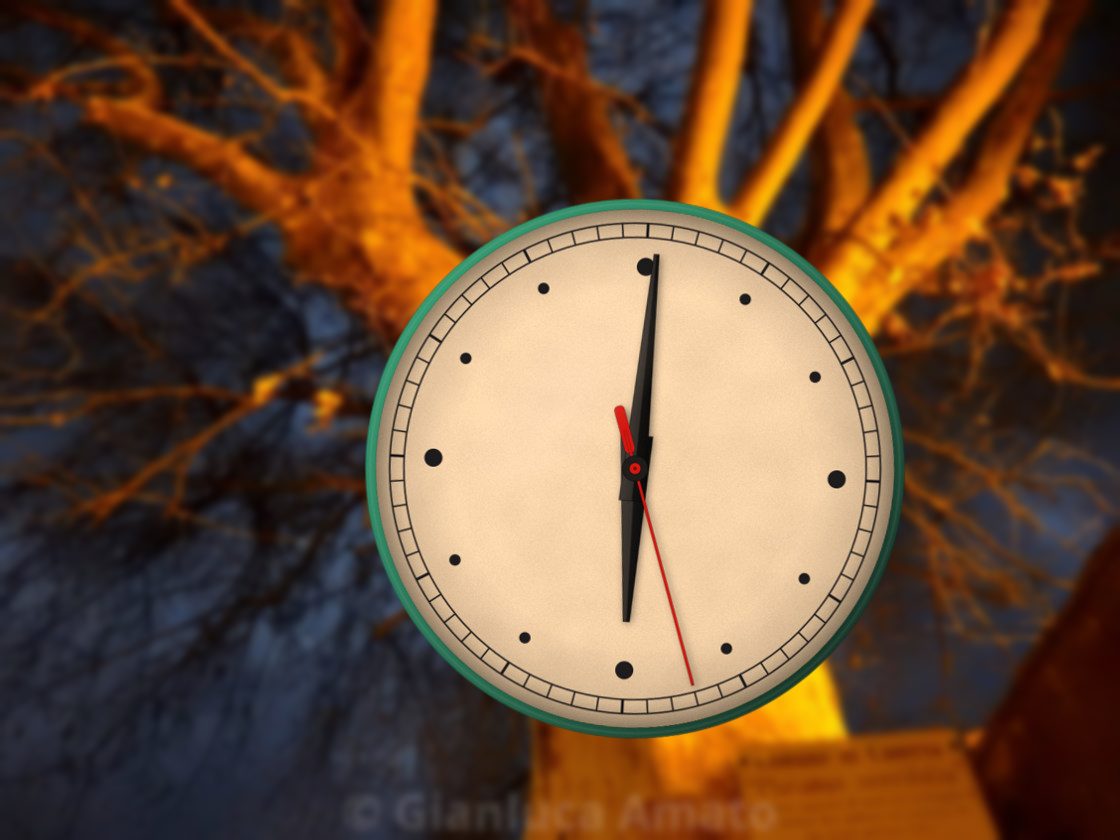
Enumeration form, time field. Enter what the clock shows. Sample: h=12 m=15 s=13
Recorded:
h=6 m=0 s=27
